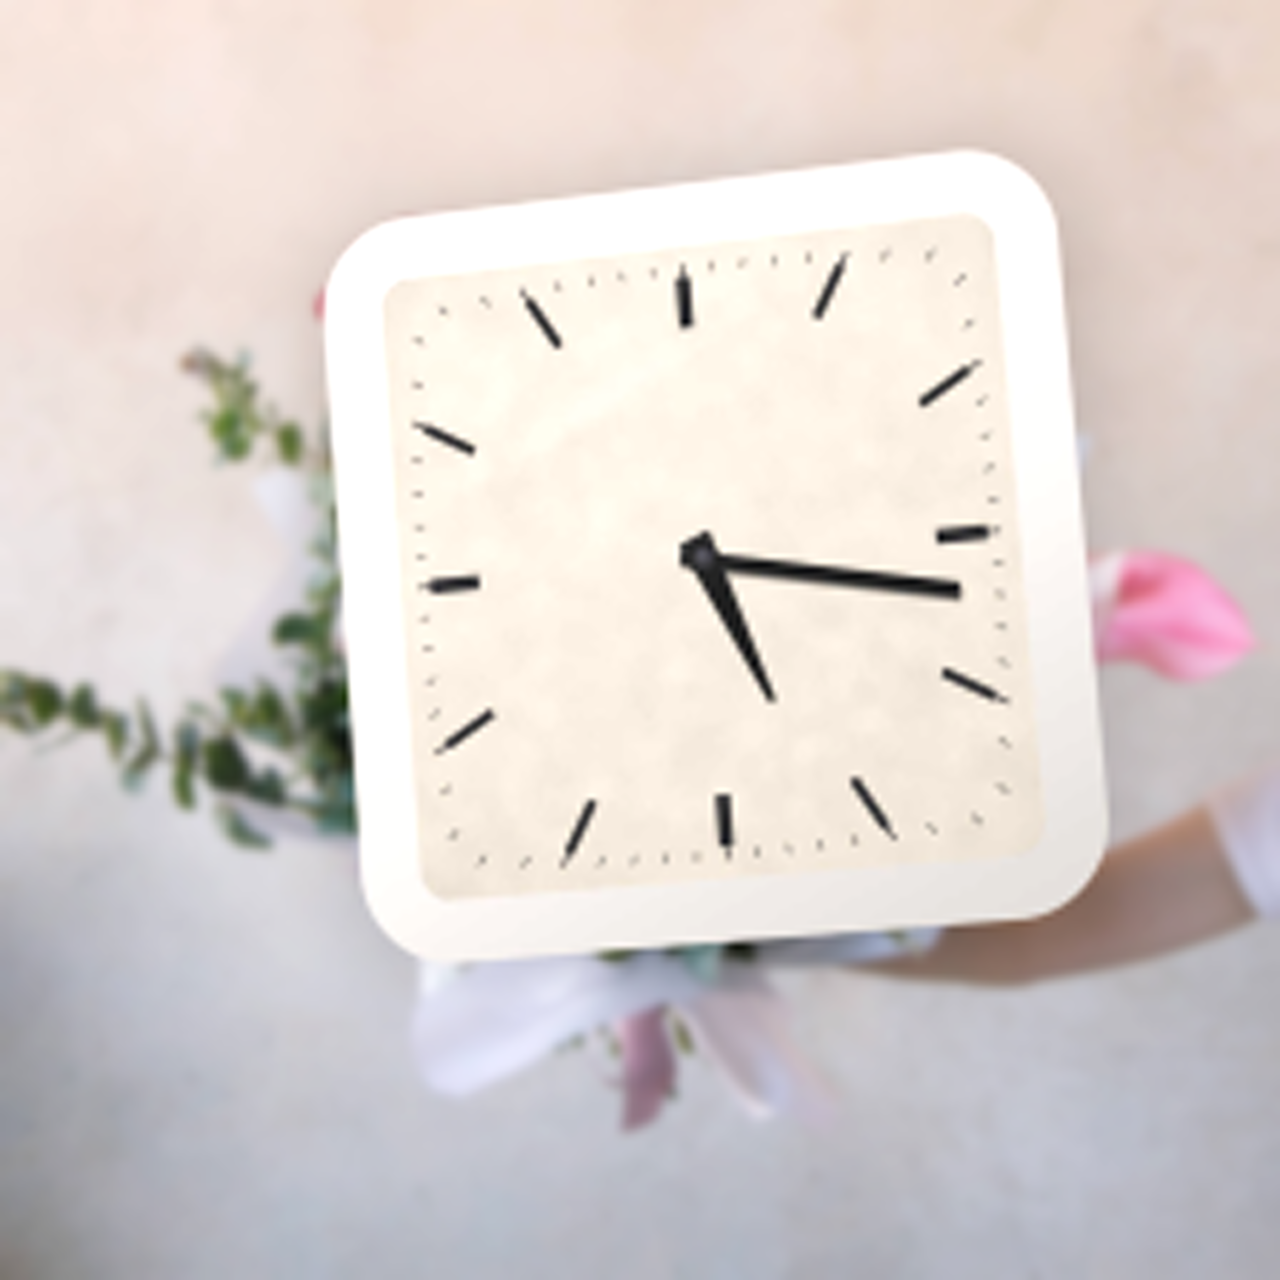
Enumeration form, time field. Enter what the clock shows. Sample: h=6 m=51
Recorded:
h=5 m=17
